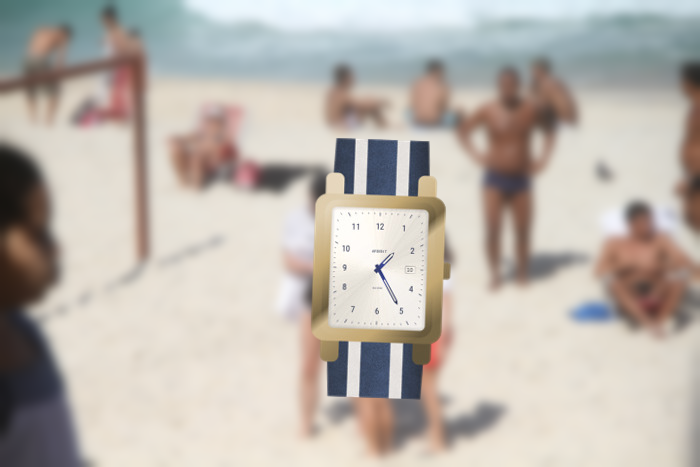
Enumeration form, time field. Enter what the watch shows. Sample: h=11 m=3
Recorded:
h=1 m=25
